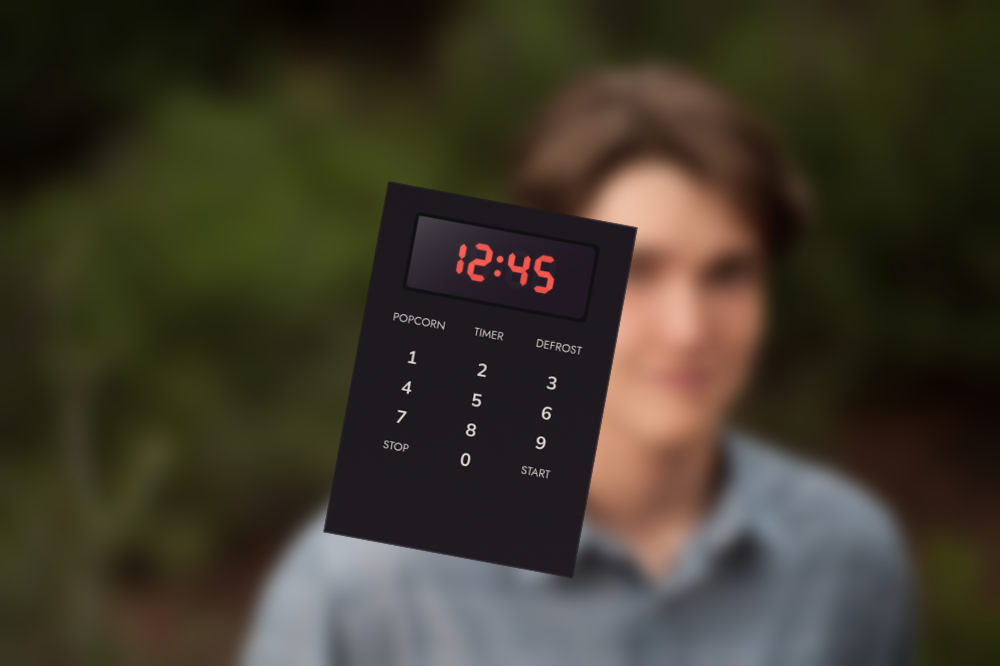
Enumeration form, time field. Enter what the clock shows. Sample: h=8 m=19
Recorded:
h=12 m=45
